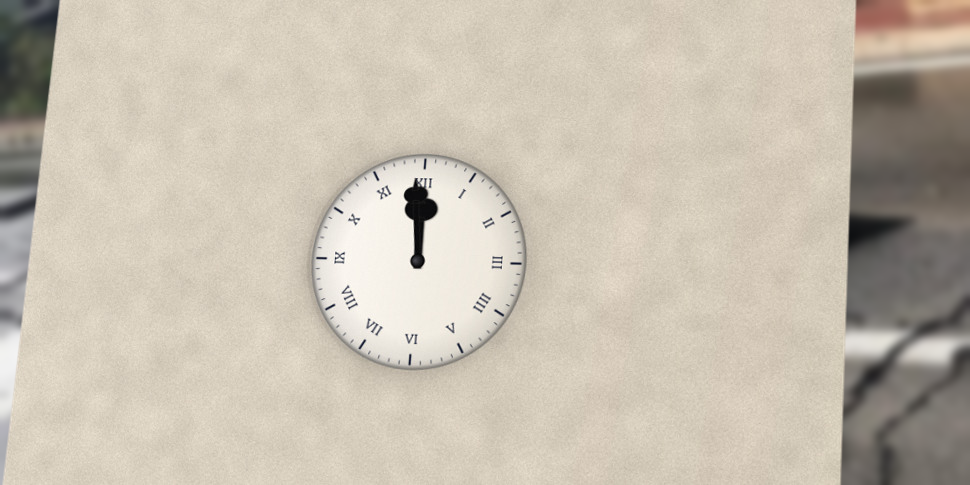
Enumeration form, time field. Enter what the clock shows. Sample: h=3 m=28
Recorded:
h=11 m=59
